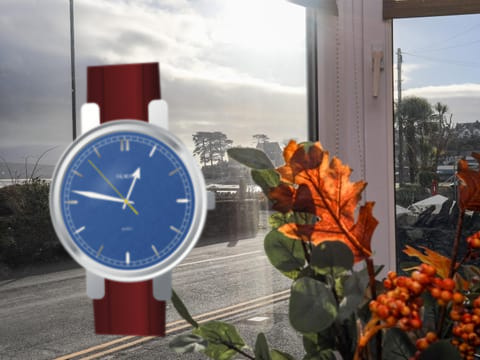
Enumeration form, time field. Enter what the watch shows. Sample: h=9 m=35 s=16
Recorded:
h=12 m=46 s=53
